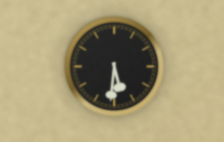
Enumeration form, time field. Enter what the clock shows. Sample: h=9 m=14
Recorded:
h=5 m=31
